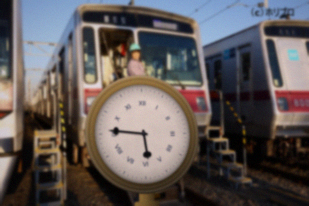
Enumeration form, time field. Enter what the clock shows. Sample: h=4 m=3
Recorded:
h=5 m=46
